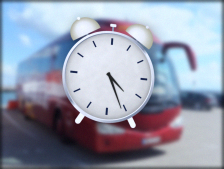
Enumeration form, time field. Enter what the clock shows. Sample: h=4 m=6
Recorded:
h=4 m=26
